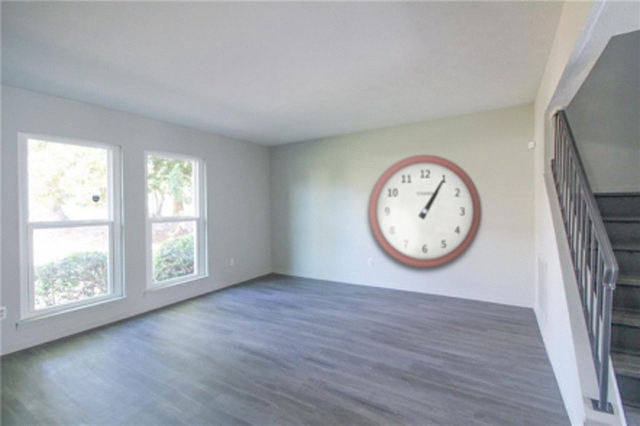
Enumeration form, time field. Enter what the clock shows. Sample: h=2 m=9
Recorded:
h=1 m=5
